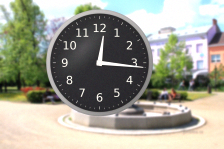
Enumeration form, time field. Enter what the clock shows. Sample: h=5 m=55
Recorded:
h=12 m=16
